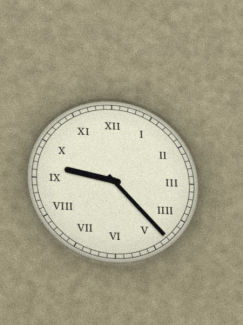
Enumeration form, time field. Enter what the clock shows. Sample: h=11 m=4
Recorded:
h=9 m=23
